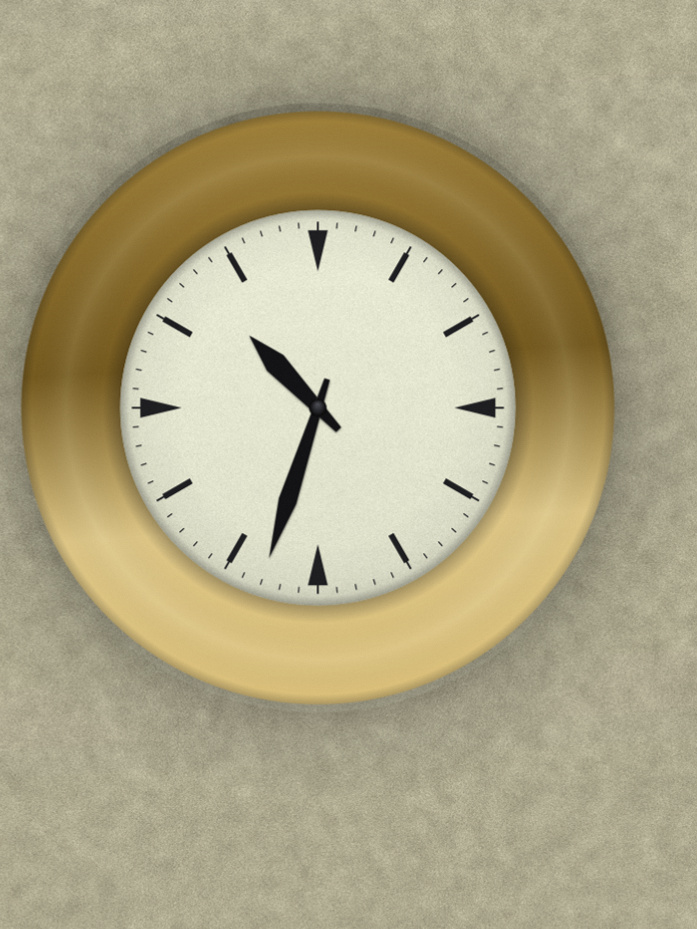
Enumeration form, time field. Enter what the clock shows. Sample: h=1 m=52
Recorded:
h=10 m=33
